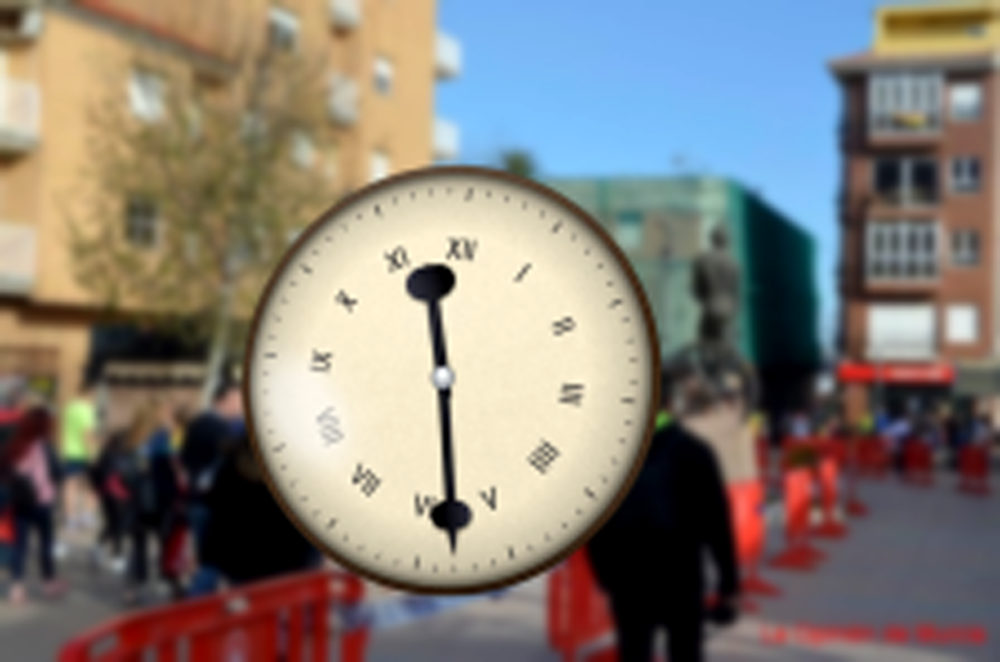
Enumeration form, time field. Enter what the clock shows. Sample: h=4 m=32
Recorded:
h=11 m=28
